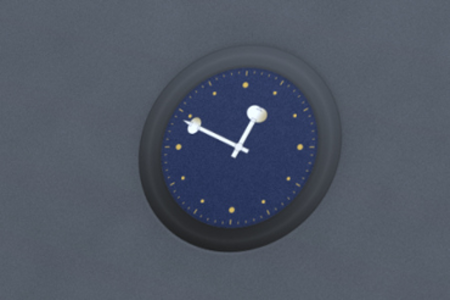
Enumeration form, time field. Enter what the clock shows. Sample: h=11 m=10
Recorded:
h=12 m=49
